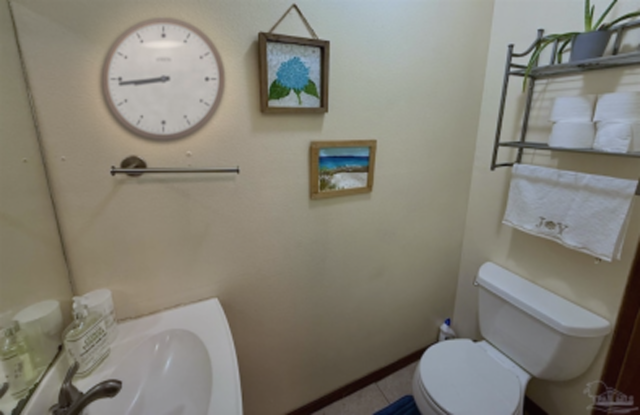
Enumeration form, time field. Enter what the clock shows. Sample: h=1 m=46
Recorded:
h=8 m=44
